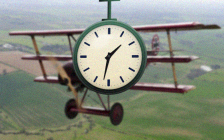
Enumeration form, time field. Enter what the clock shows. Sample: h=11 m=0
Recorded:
h=1 m=32
